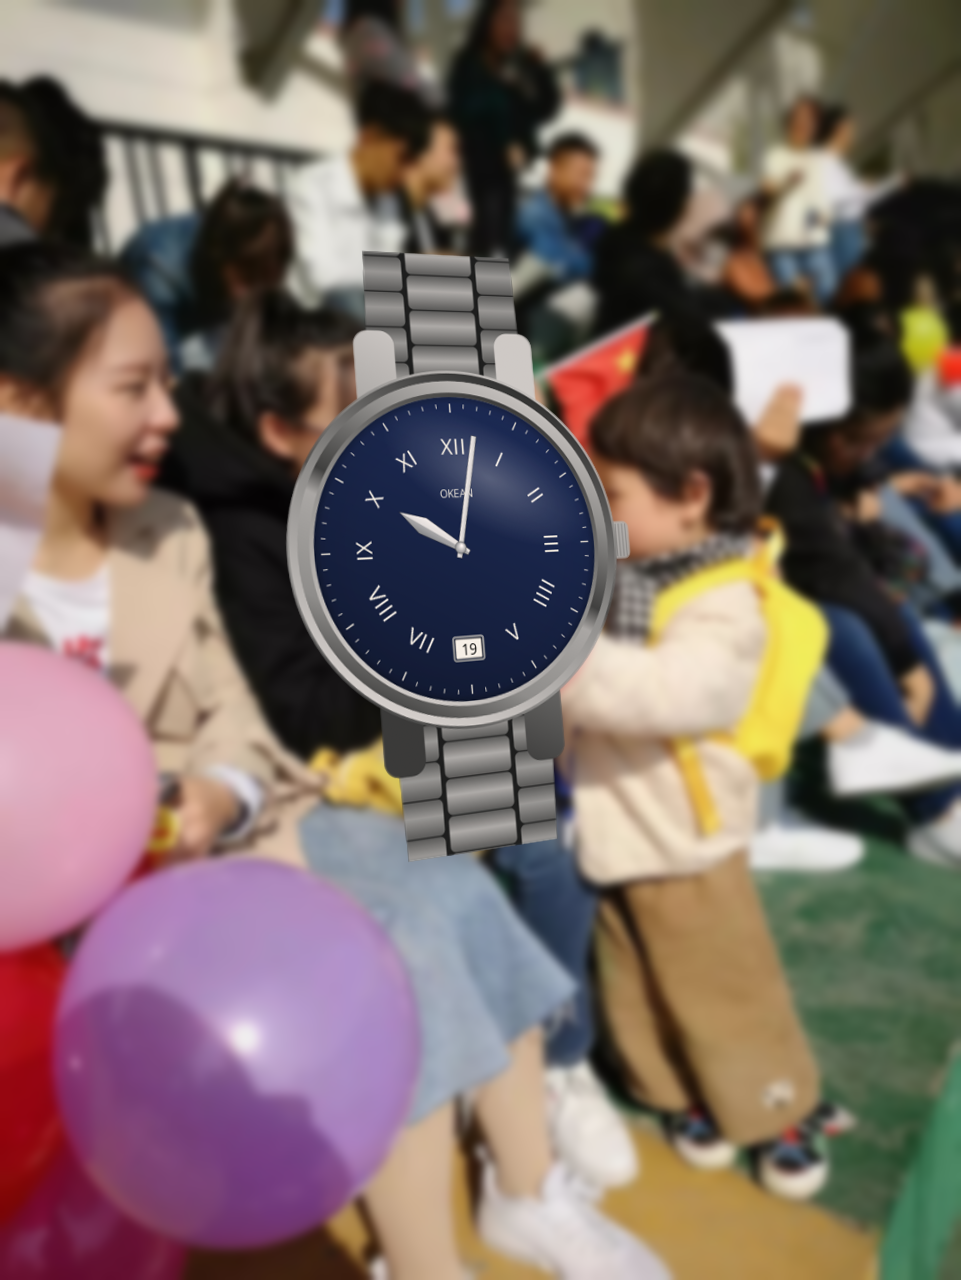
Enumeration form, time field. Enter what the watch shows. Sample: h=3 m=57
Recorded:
h=10 m=2
